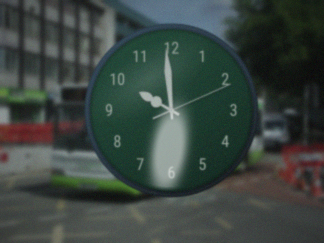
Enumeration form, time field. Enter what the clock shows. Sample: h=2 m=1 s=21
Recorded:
h=9 m=59 s=11
